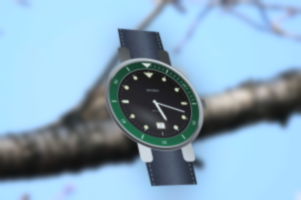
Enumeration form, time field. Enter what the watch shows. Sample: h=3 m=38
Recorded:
h=5 m=18
